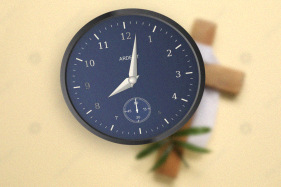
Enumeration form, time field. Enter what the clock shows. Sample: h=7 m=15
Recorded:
h=8 m=2
